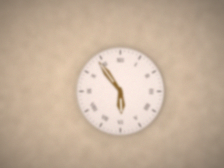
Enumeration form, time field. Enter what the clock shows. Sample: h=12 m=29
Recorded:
h=5 m=54
